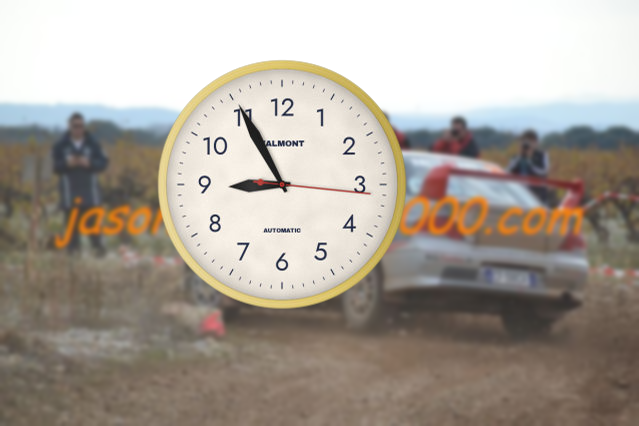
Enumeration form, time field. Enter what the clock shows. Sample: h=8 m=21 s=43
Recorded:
h=8 m=55 s=16
